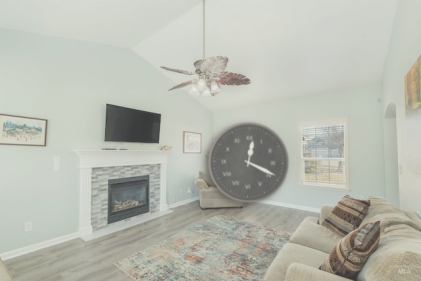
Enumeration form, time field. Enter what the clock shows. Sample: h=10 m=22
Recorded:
h=12 m=19
